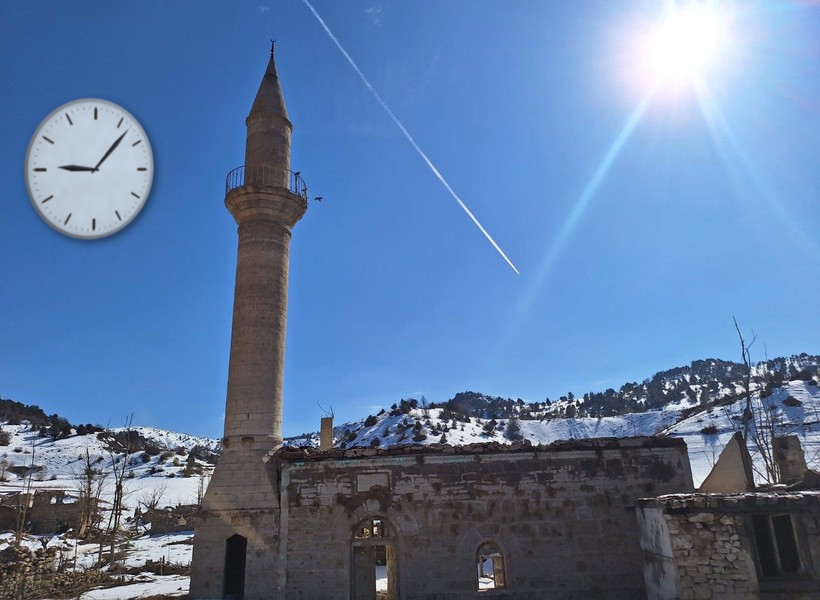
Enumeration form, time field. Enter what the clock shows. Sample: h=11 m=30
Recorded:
h=9 m=7
